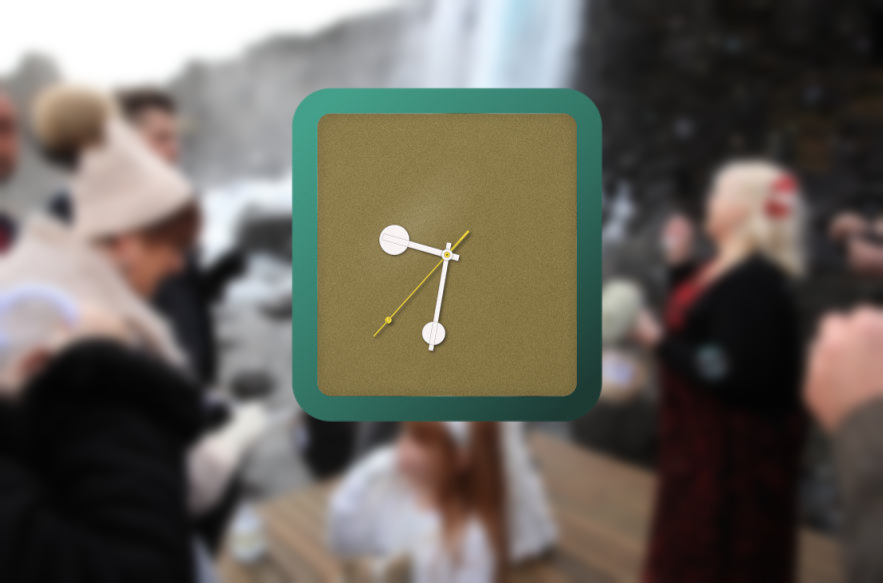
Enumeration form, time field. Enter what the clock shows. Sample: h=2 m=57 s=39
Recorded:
h=9 m=31 s=37
